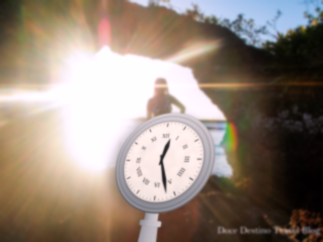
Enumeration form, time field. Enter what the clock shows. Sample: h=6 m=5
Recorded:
h=12 m=27
